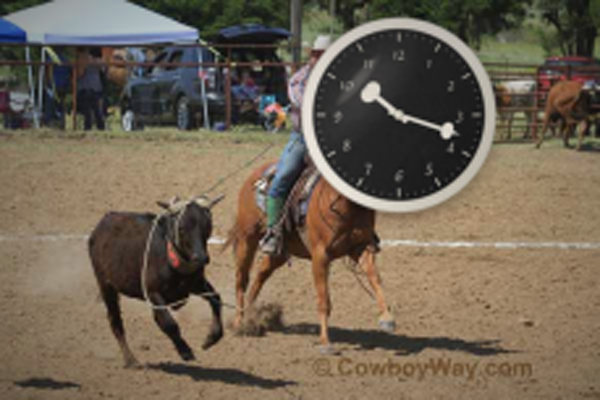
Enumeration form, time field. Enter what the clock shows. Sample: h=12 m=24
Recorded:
h=10 m=18
